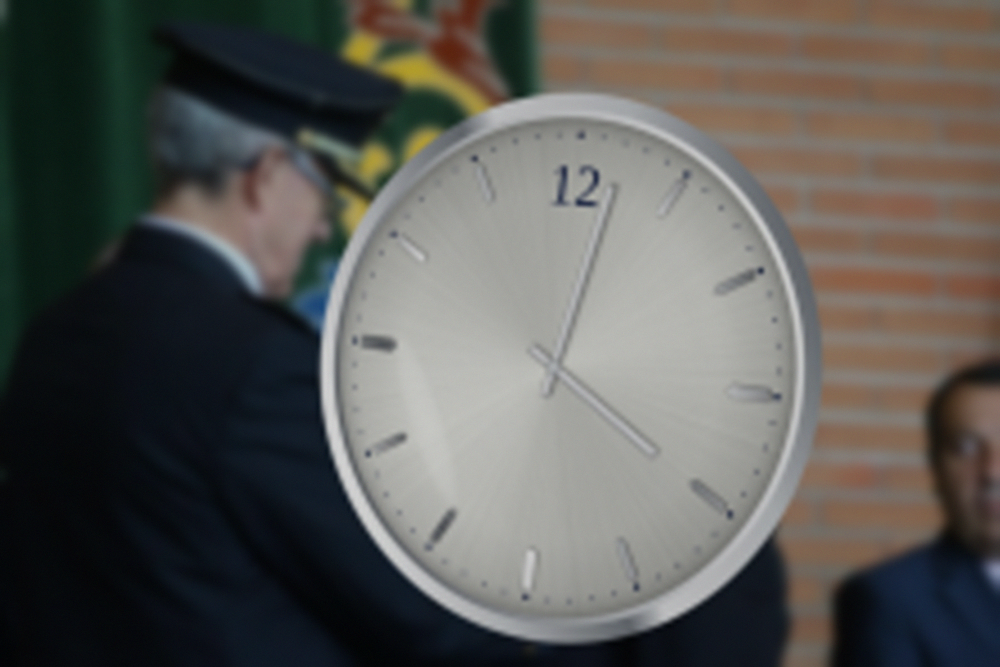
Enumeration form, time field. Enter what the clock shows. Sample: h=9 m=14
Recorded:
h=4 m=2
